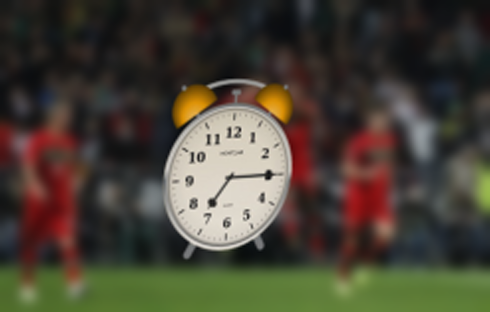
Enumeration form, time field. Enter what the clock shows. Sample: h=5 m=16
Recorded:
h=7 m=15
